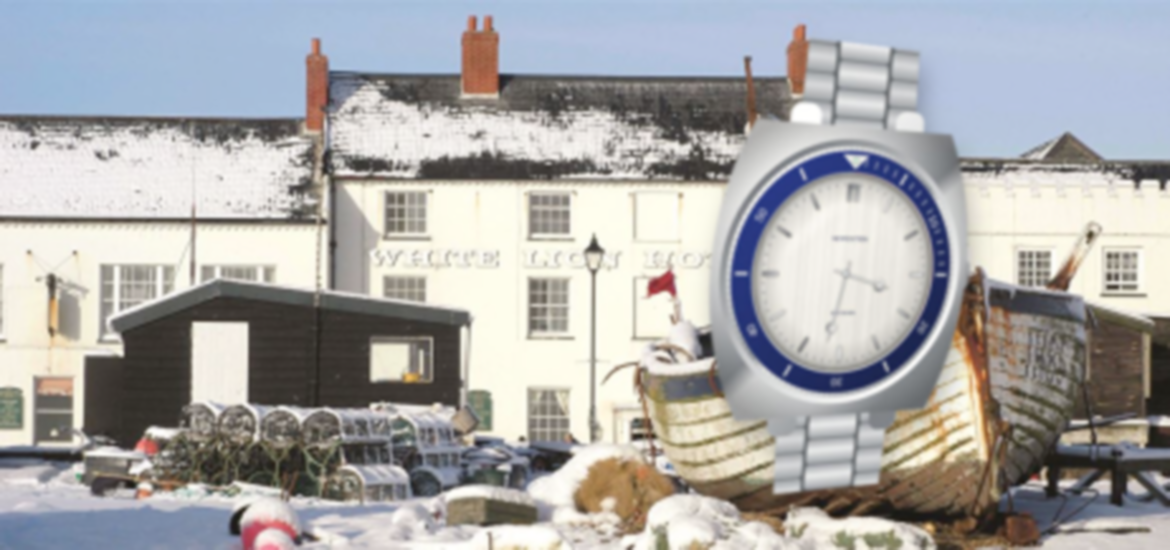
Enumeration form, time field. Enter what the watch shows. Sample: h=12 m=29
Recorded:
h=3 m=32
